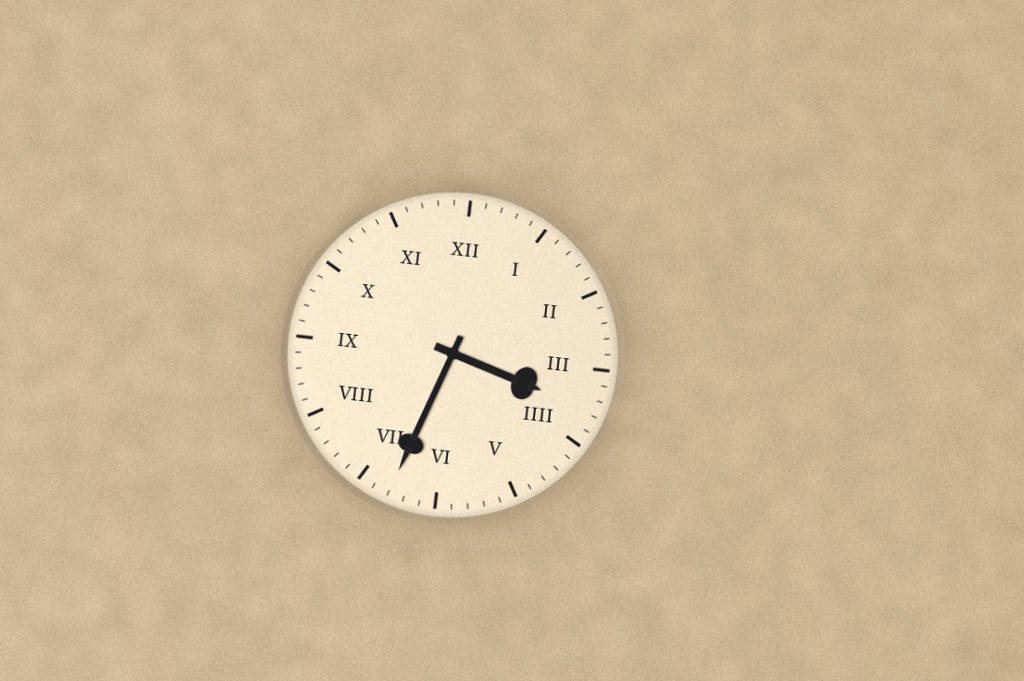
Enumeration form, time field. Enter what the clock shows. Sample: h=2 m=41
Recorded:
h=3 m=33
